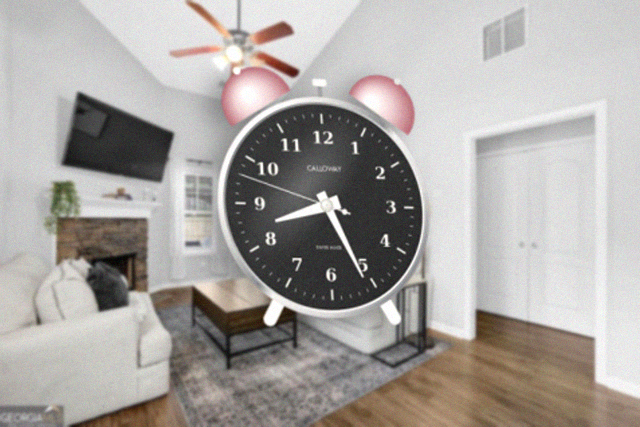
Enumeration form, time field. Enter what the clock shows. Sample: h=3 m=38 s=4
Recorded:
h=8 m=25 s=48
